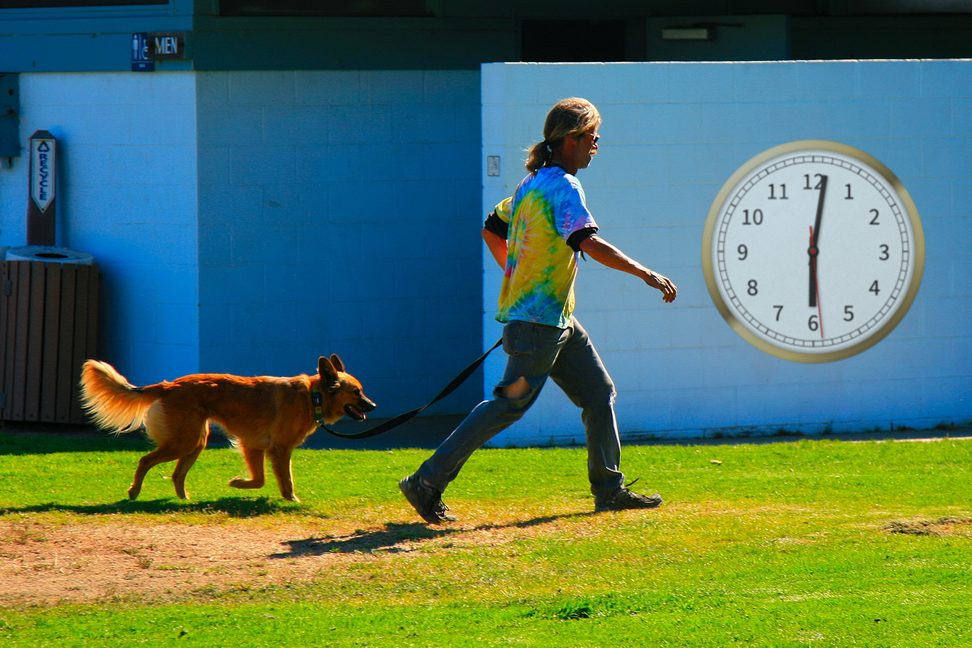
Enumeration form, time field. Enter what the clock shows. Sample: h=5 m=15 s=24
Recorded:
h=6 m=1 s=29
